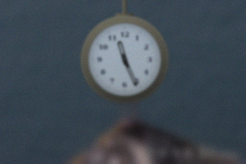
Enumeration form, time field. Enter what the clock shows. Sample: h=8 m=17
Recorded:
h=11 m=26
